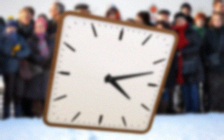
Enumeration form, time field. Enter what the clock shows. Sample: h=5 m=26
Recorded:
h=4 m=12
